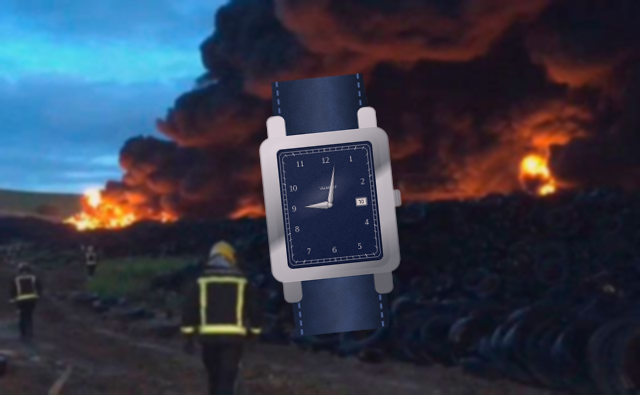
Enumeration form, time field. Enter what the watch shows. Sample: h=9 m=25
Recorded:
h=9 m=2
